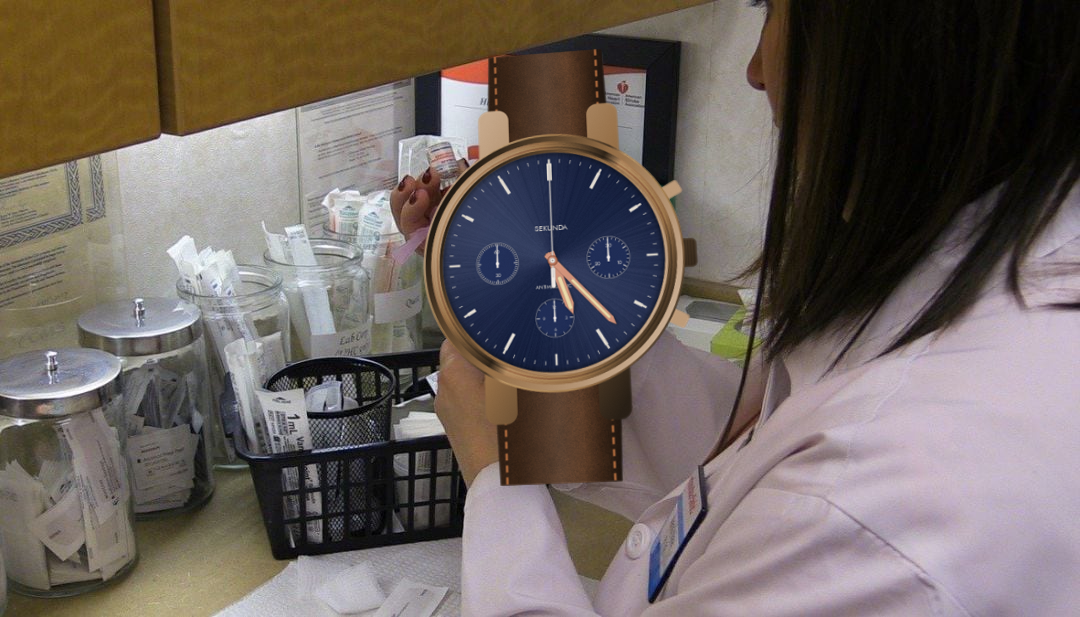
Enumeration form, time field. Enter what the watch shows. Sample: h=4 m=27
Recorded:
h=5 m=23
